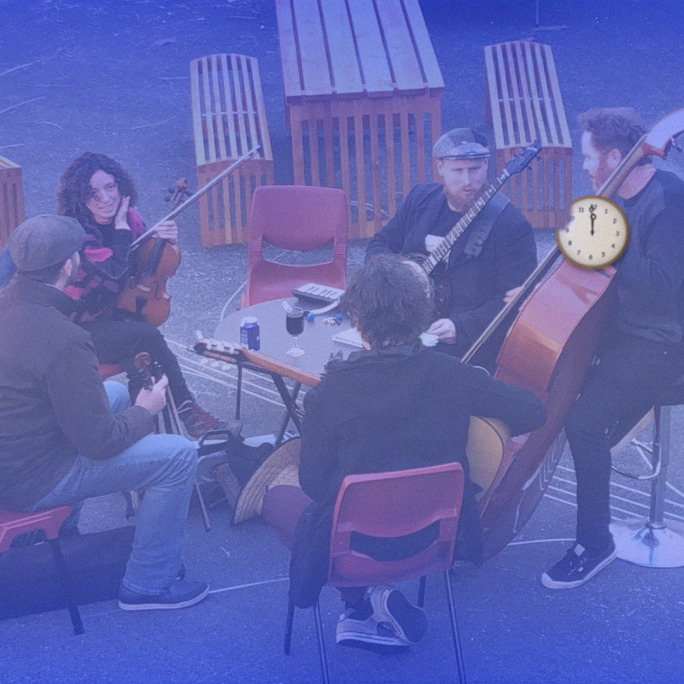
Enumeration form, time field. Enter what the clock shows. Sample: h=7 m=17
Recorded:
h=11 m=59
